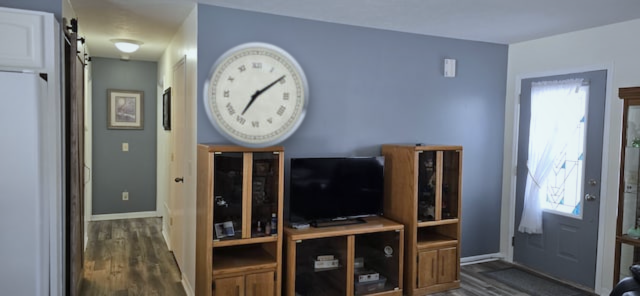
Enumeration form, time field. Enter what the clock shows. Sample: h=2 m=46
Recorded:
h=7 m=9
